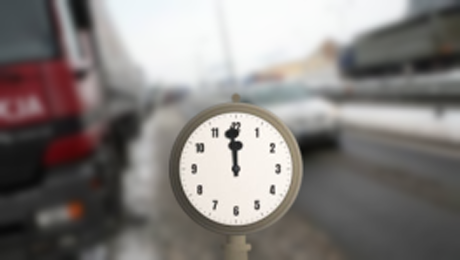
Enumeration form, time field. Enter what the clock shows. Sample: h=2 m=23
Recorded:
h=11 m=59
